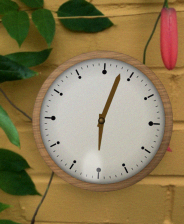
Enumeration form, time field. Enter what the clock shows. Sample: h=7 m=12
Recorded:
h=6 m=3
